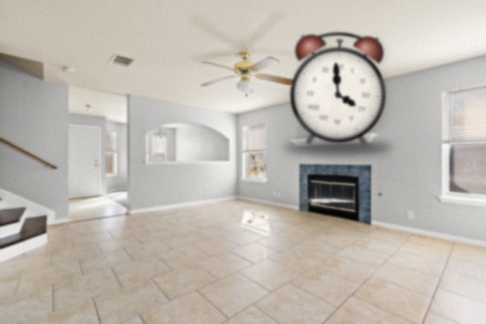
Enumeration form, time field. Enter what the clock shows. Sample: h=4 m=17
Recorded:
h=3 m=59
